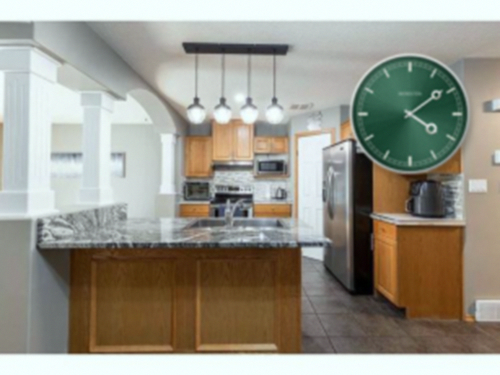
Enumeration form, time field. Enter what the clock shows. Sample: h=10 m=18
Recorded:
h=4 m=9
